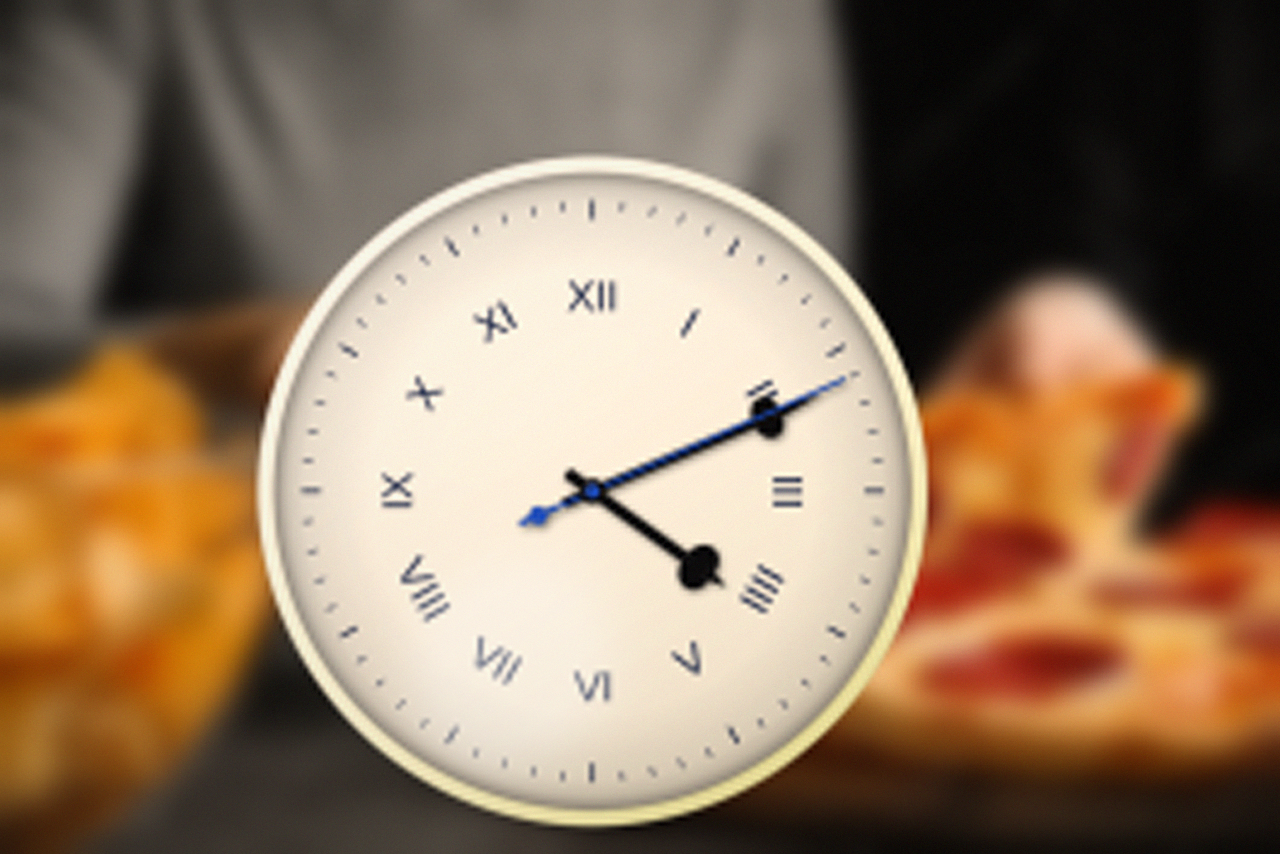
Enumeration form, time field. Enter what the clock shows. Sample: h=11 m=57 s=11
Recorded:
h=4 m=11 s=11
